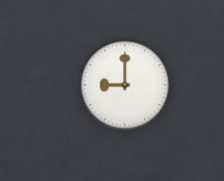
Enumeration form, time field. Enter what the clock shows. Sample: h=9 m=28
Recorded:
h=9 m=0
